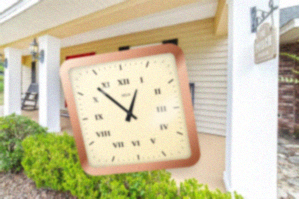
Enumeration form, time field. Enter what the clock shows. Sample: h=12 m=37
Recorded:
h=12 m=53
